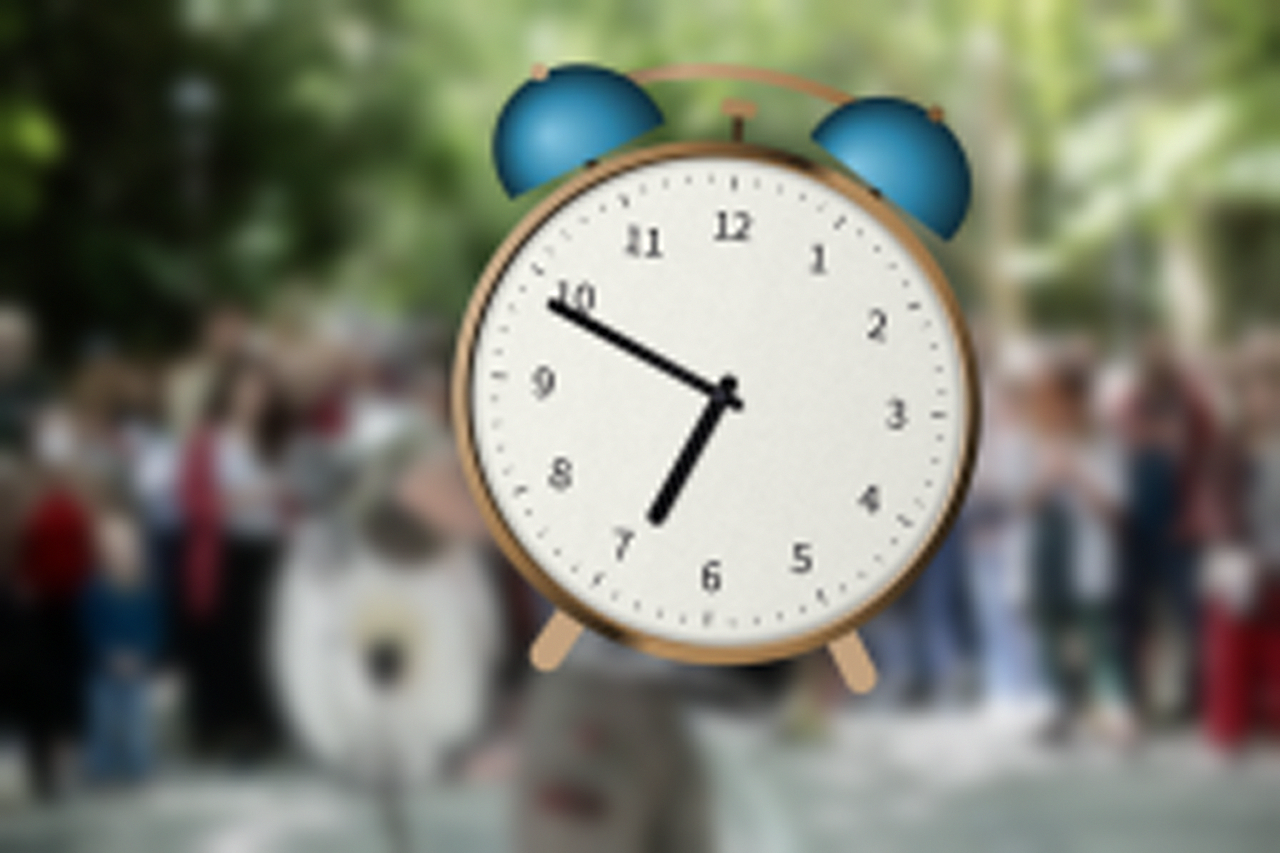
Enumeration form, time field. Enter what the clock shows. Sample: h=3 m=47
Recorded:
h=6 m=49
